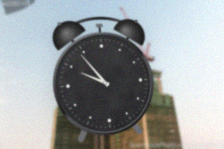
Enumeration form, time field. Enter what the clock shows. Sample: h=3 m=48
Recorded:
h=9 m=54
